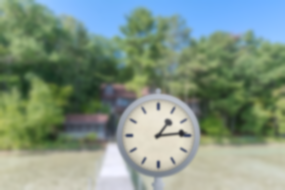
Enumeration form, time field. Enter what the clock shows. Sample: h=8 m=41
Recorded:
h=1 m=14
